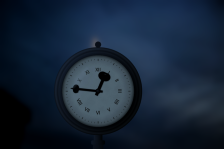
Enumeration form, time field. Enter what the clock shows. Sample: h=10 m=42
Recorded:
h=12 m=46
